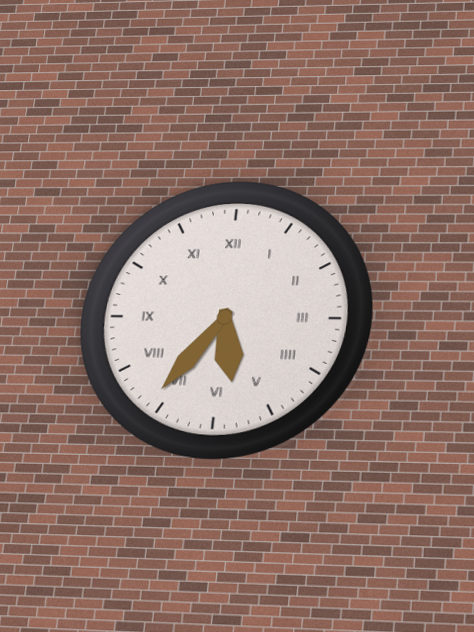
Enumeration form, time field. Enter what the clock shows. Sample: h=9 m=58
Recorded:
h=5 m=36
